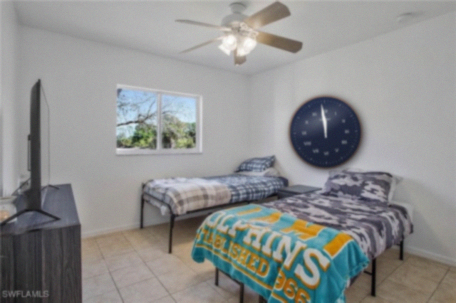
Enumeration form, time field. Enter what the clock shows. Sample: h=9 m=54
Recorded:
h=11 m=59
